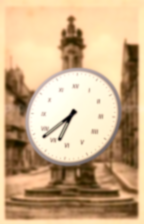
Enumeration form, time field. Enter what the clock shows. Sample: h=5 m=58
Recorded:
h=6 m=38
